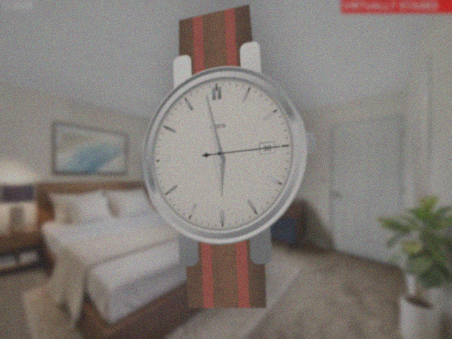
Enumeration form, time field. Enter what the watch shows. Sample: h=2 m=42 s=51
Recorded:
h=5 m=58 s=15
